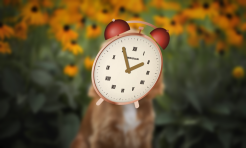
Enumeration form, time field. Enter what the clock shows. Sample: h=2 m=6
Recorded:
h=1 m=55
